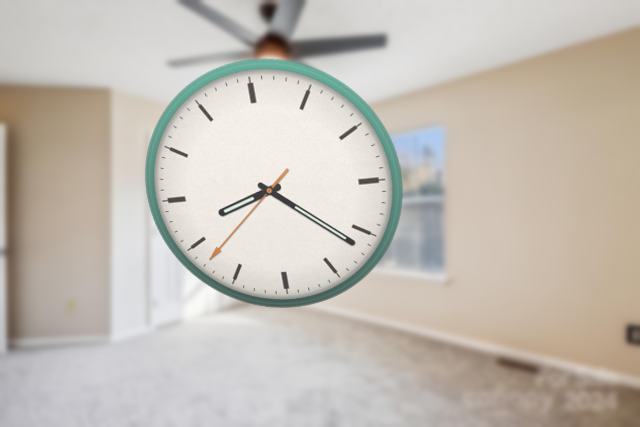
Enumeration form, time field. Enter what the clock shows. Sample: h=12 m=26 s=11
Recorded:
h=8 m=21 s=38
